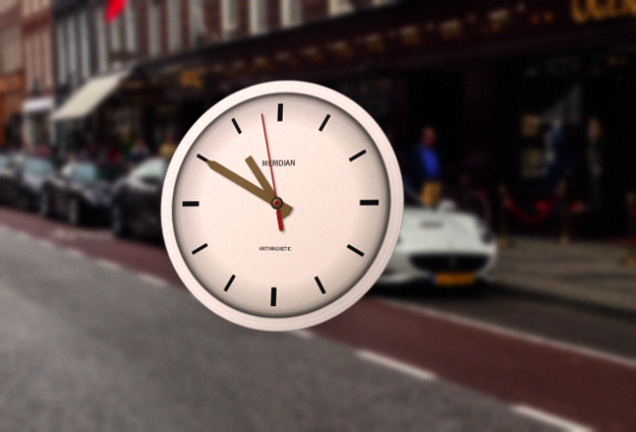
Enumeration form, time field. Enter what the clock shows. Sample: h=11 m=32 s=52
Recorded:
h=10 m=49 s=58
